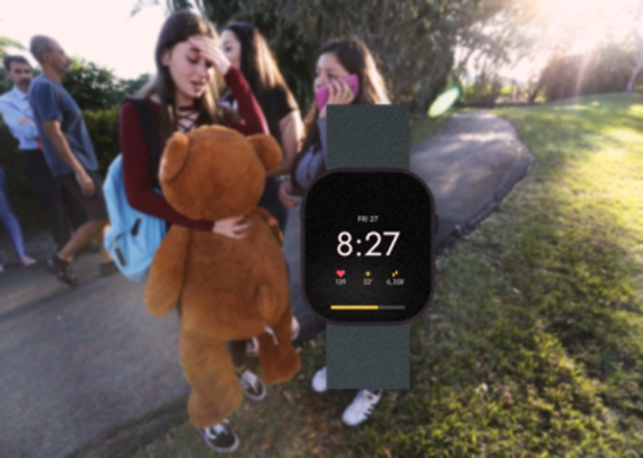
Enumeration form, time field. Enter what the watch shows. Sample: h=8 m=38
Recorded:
h=8 m=27
